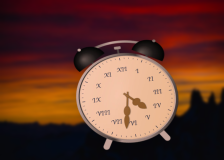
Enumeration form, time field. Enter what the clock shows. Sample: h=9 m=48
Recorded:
h=4 m=32
